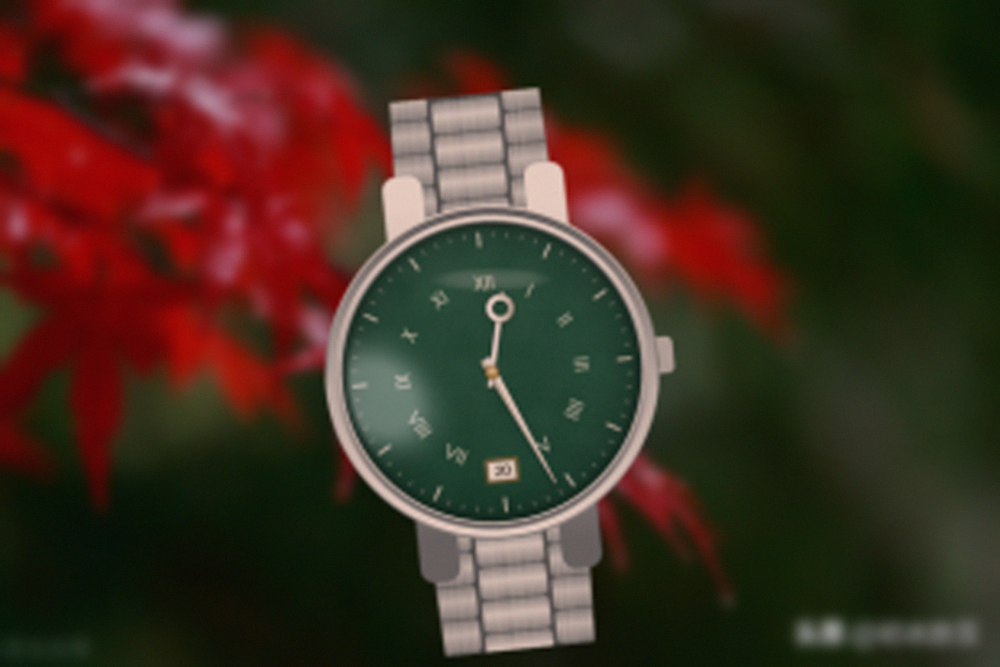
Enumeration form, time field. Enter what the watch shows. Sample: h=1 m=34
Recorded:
h=12 m=26
